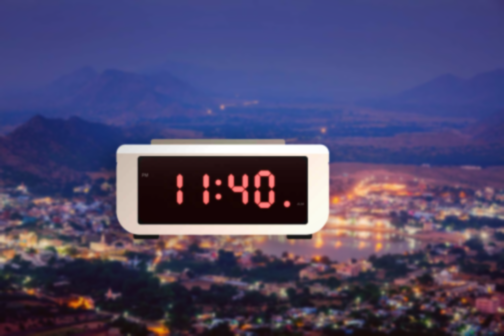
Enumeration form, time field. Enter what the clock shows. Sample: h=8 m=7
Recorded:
h=11 m=40
